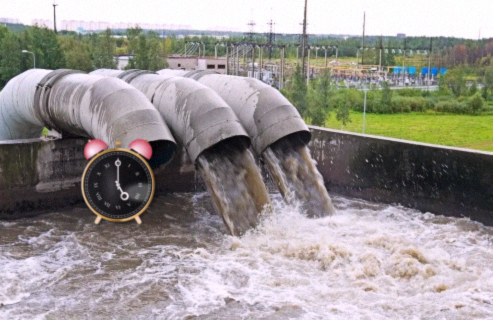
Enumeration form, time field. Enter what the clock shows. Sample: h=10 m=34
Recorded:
h=5 m=0
